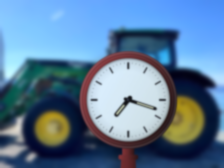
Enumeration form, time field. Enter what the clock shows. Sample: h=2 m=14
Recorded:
h=7 m=18
